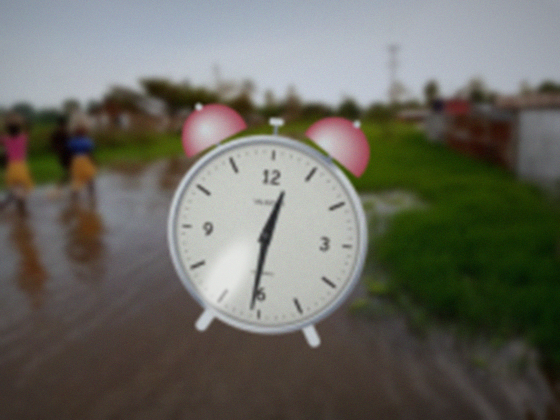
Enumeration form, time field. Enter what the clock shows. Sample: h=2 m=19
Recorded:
h=12 m=31
